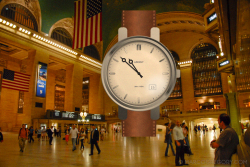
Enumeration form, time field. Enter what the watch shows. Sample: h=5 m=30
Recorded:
h=10 m=52
